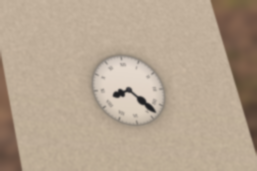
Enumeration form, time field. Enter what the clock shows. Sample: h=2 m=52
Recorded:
h=8 m=23
